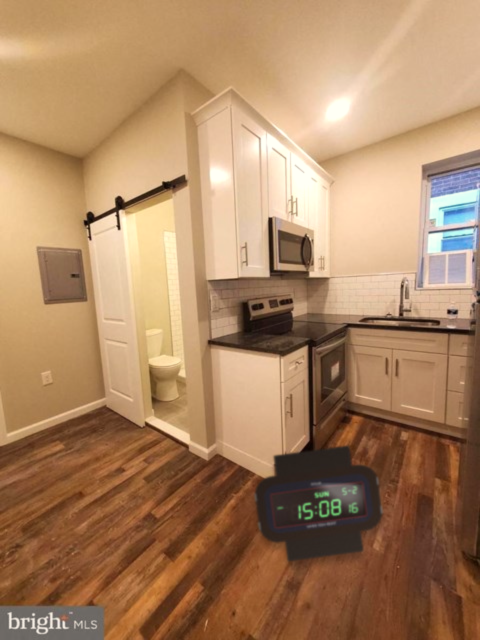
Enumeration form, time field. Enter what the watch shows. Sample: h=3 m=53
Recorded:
h=15 m=8
